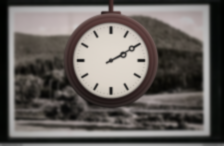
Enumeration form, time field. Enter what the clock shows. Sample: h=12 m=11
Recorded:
h=2 m=10
